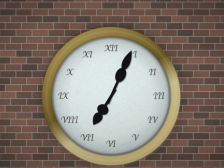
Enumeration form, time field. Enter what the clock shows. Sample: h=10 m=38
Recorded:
h=7 m=4
